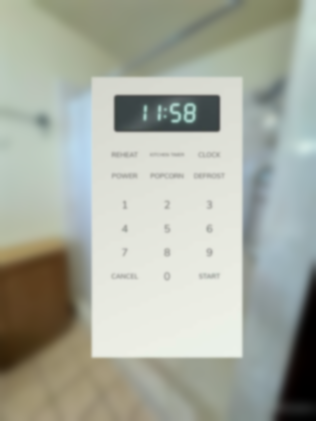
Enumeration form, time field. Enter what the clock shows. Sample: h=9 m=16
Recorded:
h=11 m=58
